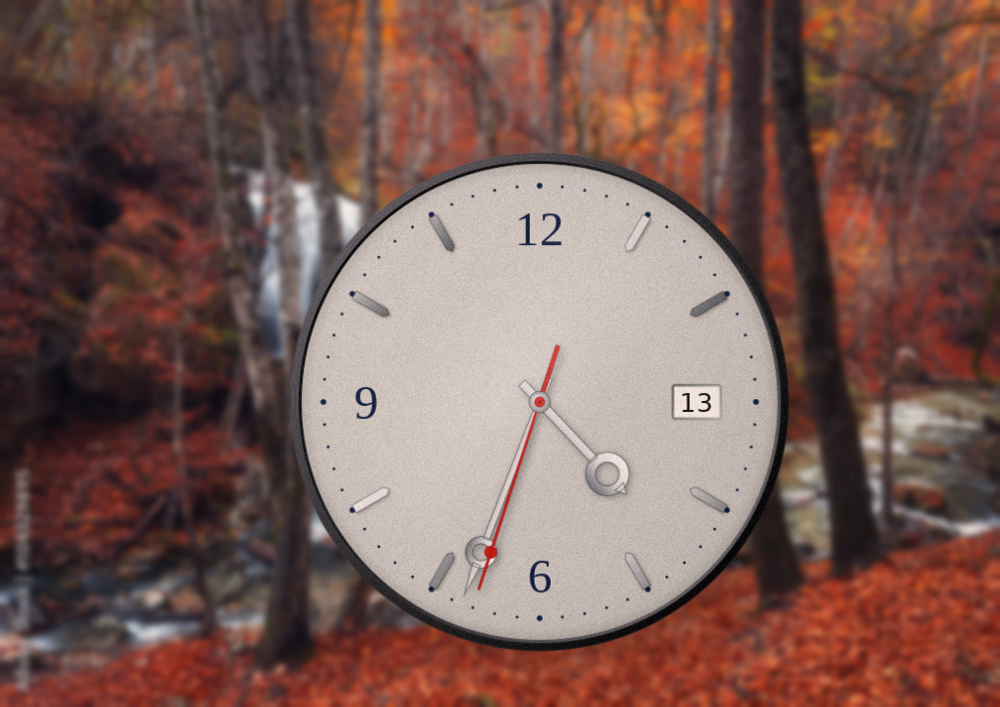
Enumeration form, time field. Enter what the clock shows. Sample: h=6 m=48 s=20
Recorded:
h=4 m=33 s=33
